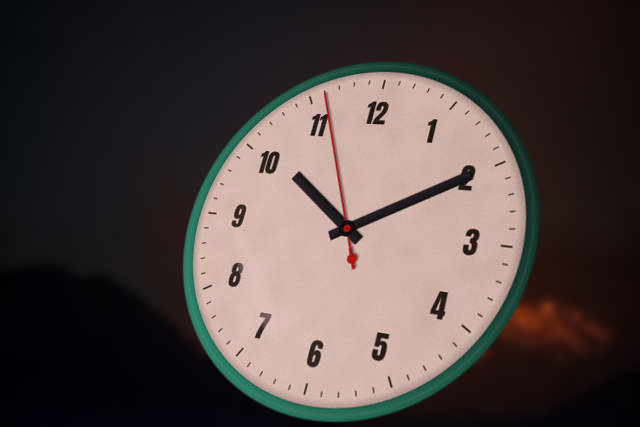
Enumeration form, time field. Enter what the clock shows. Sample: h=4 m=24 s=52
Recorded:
h=10 m=9 s=56
